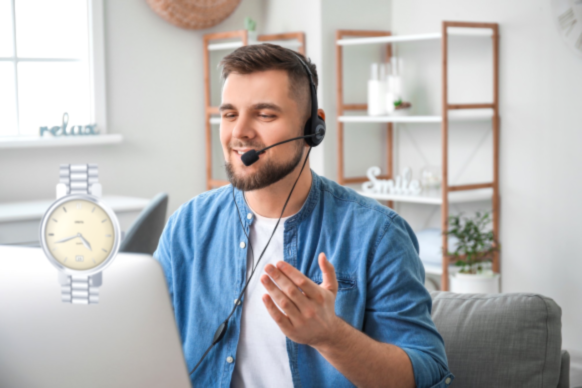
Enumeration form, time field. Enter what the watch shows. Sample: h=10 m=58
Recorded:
h=4 m=42
